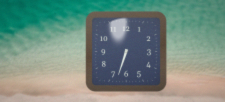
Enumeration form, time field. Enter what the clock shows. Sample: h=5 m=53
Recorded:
h=6 m=33
